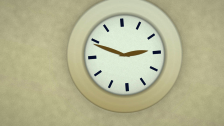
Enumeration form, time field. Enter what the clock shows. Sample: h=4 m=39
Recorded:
h=2 m=49
